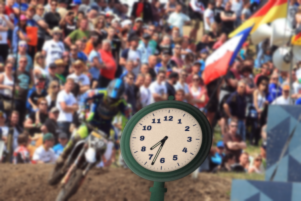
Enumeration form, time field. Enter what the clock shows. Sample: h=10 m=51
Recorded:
h=7 m=33
